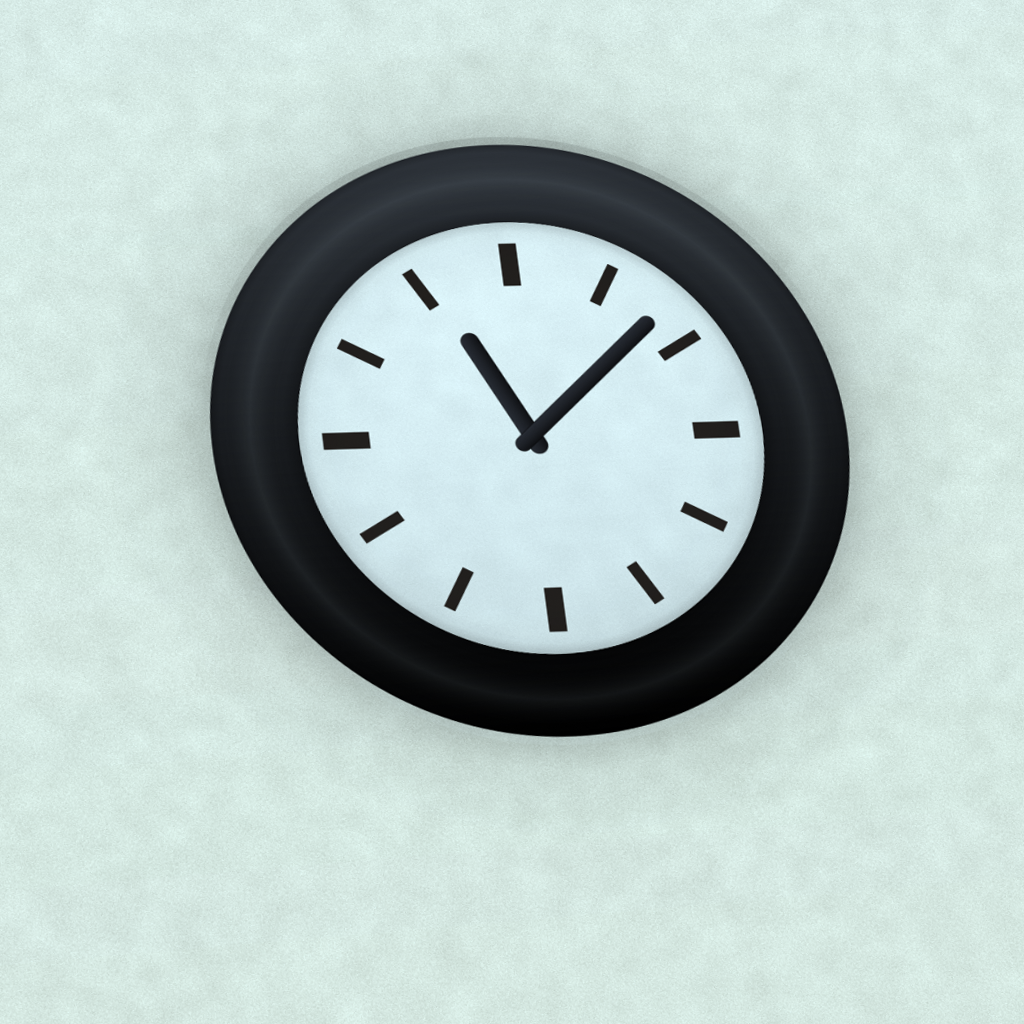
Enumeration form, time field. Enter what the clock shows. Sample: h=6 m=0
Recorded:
h=11 m=8
